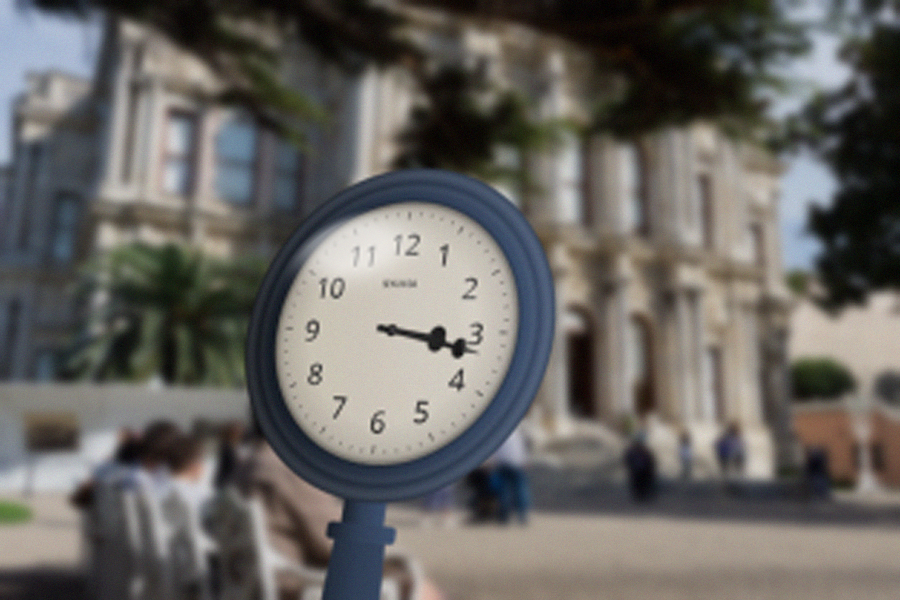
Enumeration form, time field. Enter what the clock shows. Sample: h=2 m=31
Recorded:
h=3 m=17
